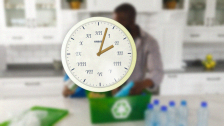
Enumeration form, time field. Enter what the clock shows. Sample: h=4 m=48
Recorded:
h=2 m=3
